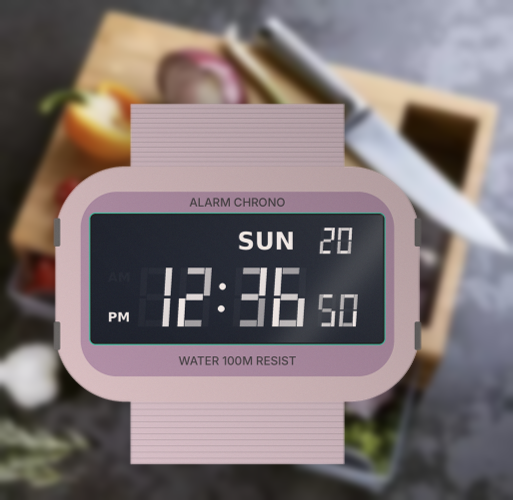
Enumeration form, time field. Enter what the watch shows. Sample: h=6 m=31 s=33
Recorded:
h=12 m=36 s=50
